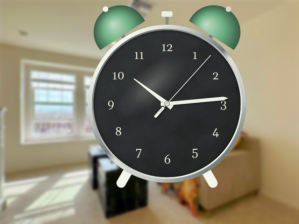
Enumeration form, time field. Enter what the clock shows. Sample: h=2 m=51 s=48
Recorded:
h=10 m=14 s=7
